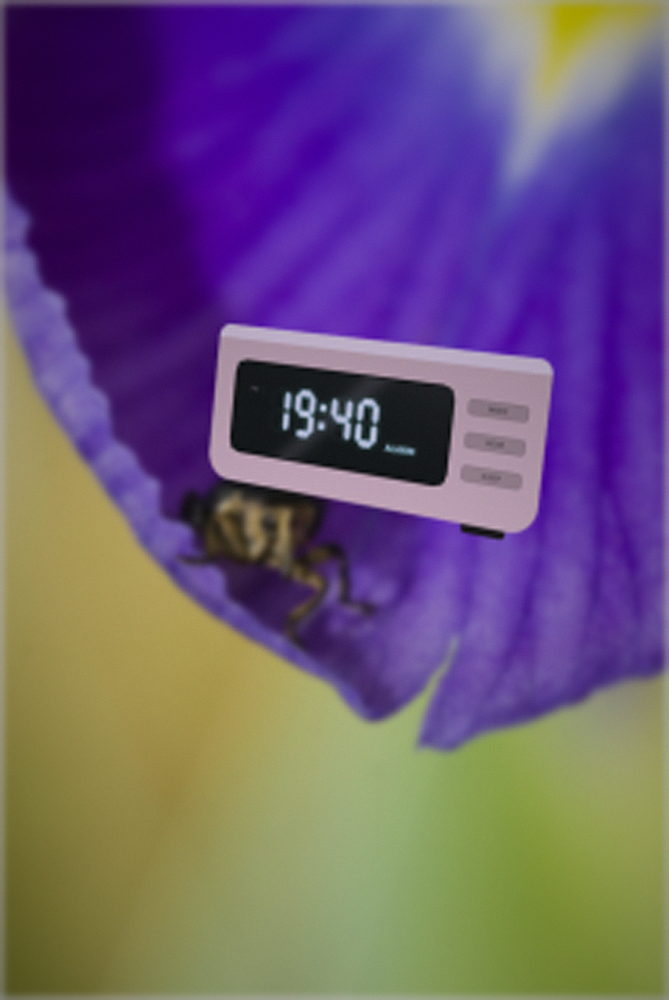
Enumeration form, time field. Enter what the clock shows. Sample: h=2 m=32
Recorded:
h=19 m=40
